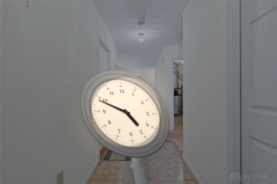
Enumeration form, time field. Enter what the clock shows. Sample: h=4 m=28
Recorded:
h=4 m=49
